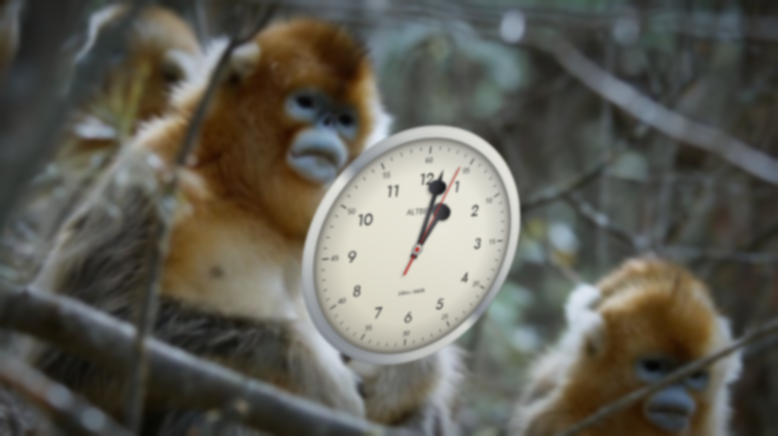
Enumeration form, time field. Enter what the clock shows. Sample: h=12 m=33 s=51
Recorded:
h=1 m=2 s=4
